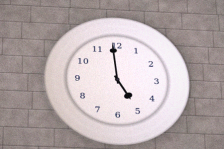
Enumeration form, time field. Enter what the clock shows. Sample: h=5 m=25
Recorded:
h=4 m=59
